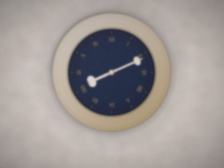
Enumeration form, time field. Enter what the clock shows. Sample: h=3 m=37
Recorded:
h=8 m=11
